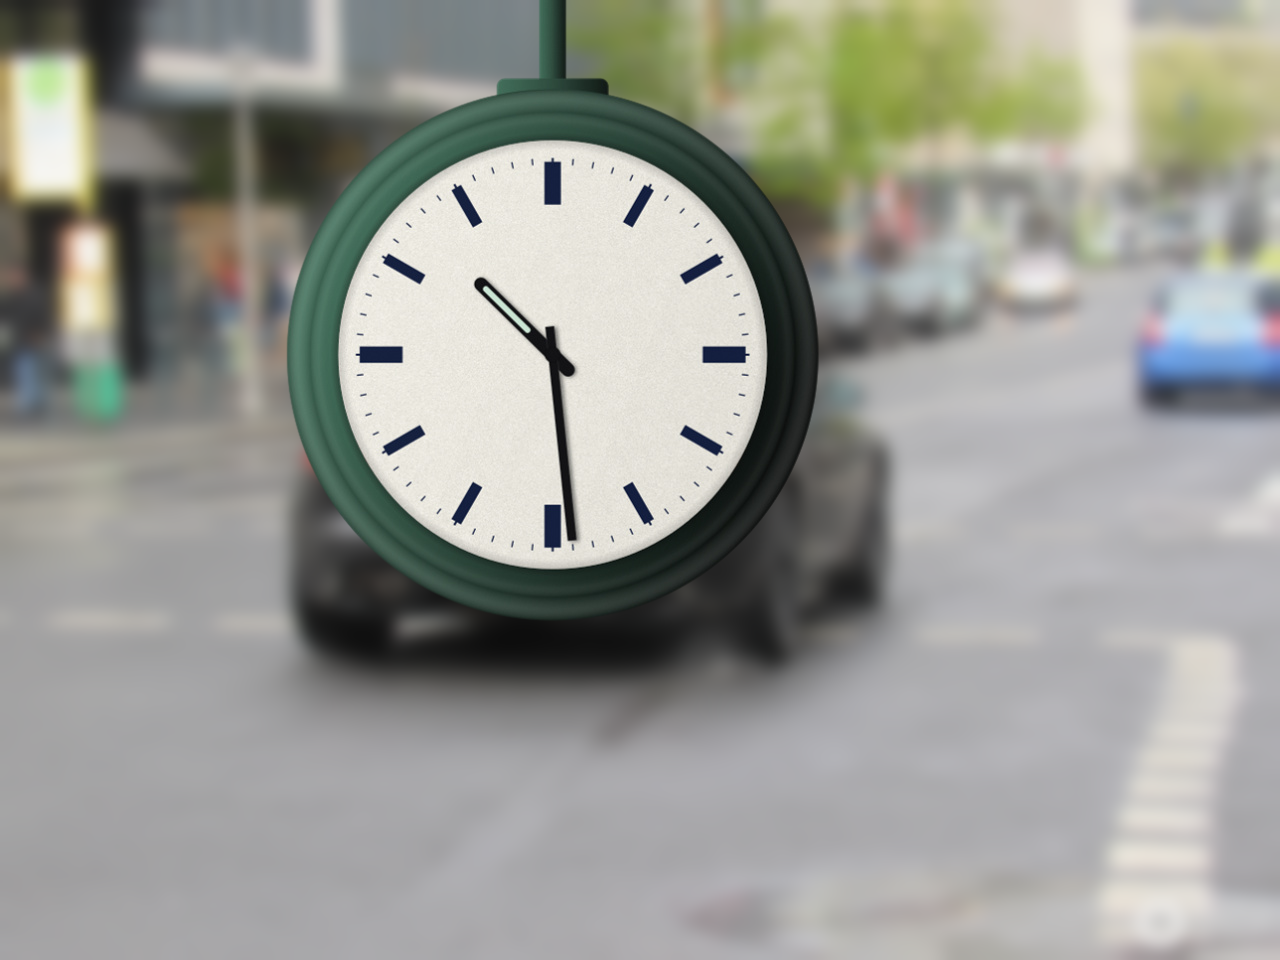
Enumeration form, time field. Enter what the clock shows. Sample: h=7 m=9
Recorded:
h=10 m=29
